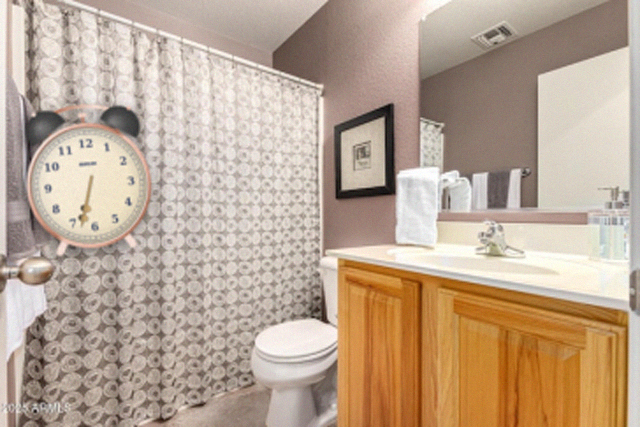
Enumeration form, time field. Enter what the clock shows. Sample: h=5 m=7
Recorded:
h=6 m=33
